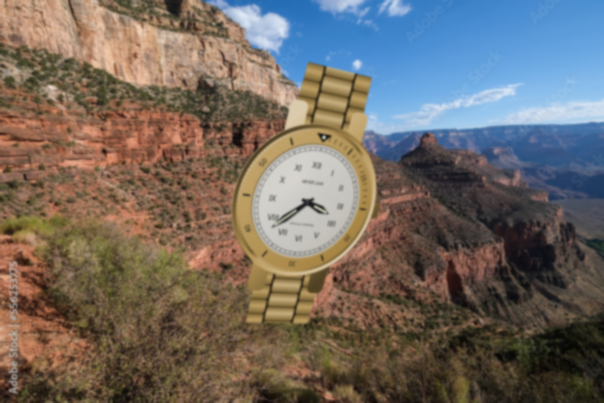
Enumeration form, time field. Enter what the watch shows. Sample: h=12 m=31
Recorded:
h=3 m=38
